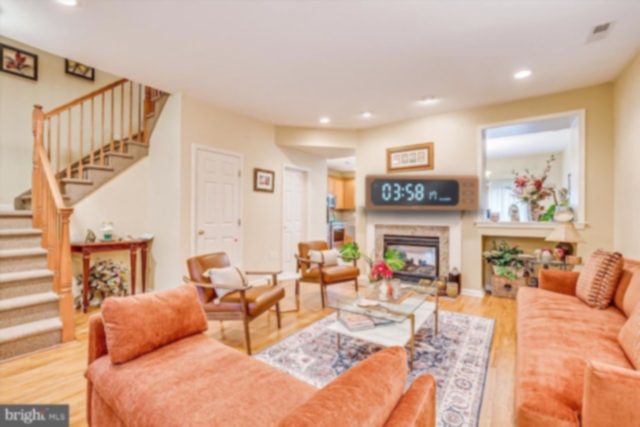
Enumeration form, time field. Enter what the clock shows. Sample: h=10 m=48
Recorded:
h=3 m=58
